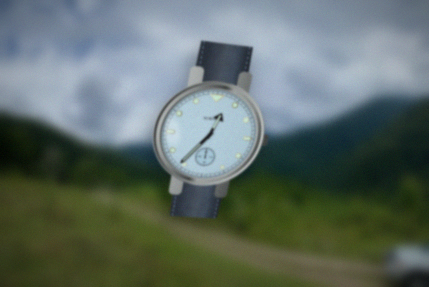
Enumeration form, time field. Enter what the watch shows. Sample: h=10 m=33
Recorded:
h=12 m=36
